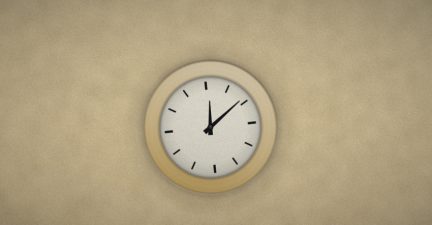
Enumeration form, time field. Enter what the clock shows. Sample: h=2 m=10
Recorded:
h=12 m=9
